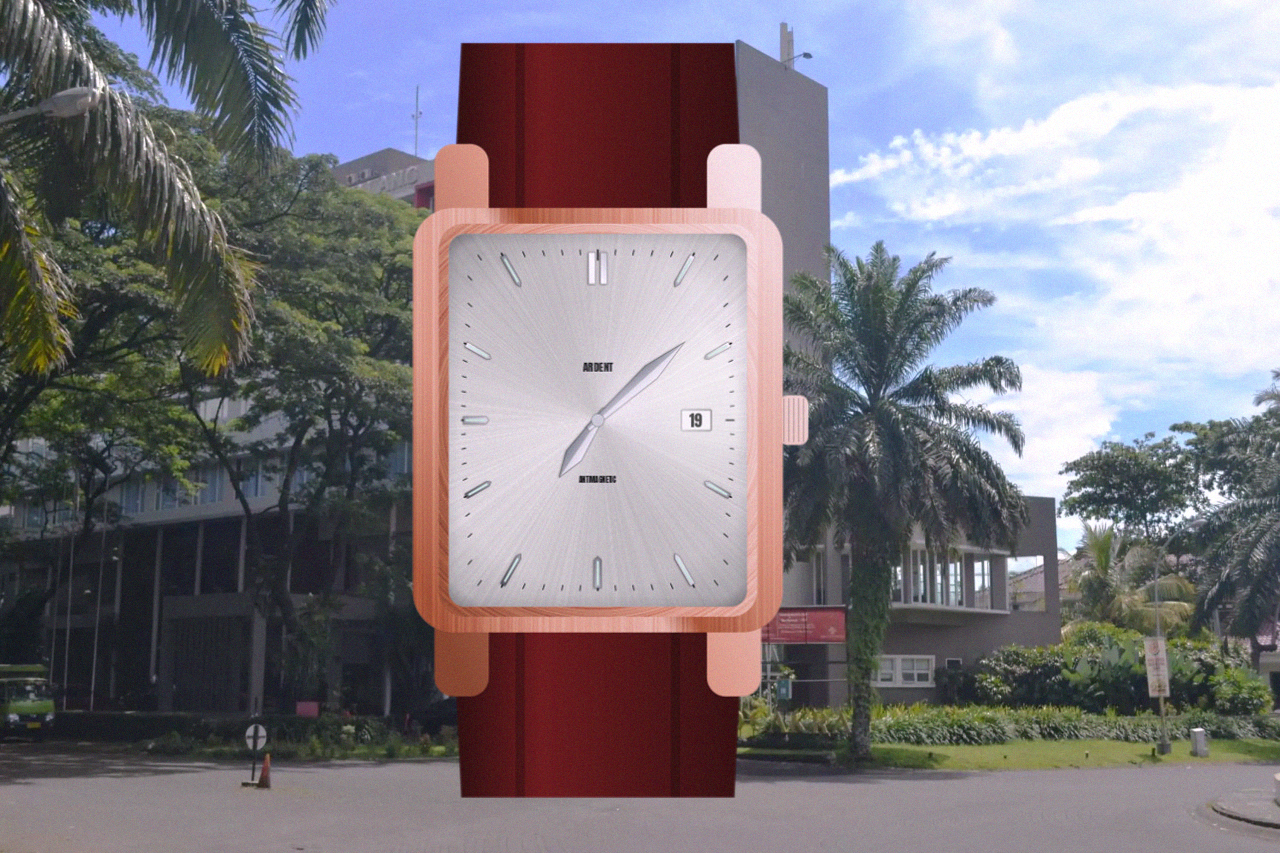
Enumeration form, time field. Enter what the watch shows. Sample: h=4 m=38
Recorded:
h=7 m=8
